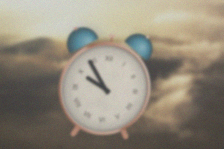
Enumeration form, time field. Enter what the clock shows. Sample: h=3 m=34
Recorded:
h=9 m=54
